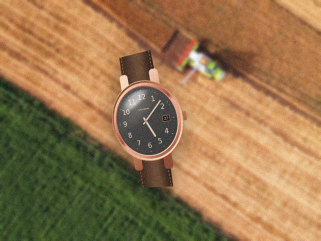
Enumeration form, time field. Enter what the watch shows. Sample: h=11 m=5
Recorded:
h=5 m=8
